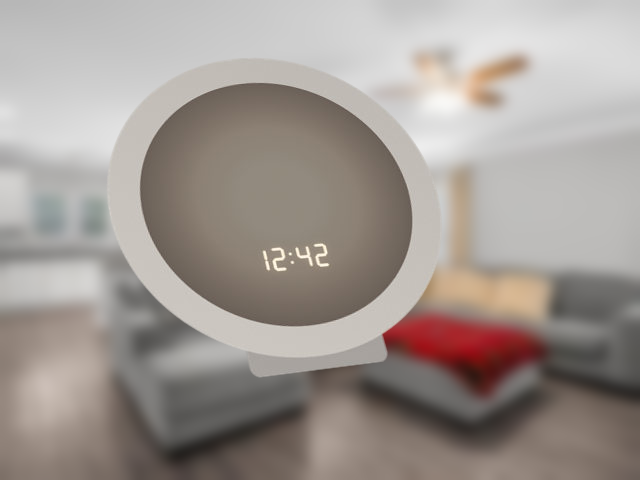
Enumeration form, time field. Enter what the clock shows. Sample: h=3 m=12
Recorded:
h=12 m=42
